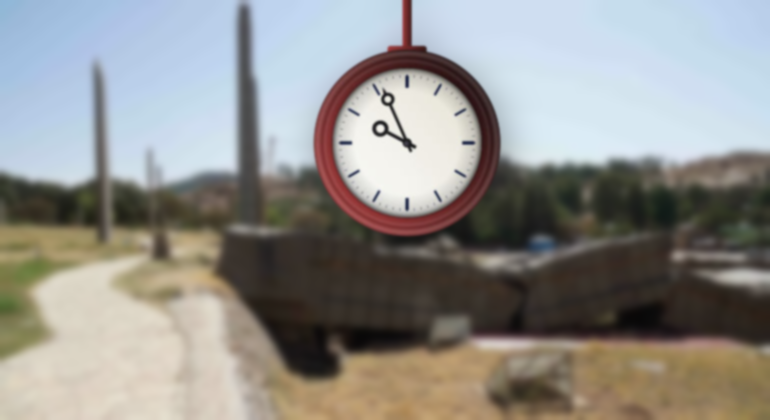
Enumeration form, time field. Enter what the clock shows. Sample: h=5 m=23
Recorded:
h=9 m=56
